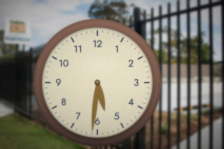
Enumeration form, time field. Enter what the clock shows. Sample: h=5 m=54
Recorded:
h=5 m=31
